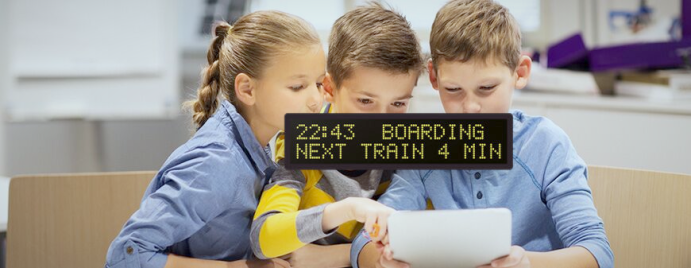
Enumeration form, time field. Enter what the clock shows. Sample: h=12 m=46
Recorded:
h=22 m=43
